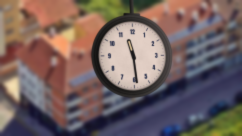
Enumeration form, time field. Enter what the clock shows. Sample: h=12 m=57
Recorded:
h=11 m=29
